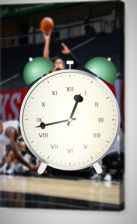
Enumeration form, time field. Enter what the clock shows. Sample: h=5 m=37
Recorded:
h=12 m=43
